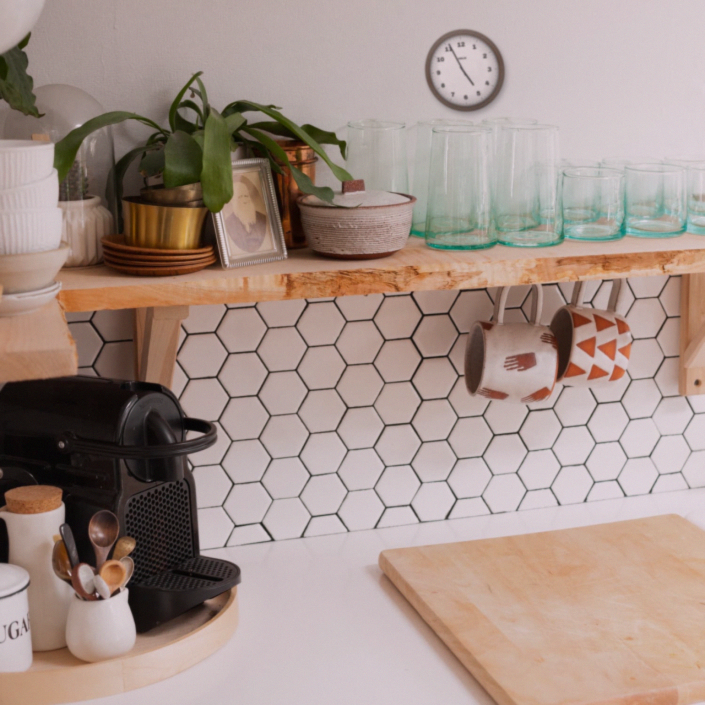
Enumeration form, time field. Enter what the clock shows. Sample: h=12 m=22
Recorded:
h=4 m=56
